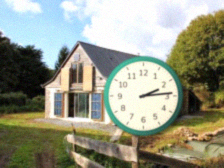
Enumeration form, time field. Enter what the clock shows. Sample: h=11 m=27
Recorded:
h=2 m=14
